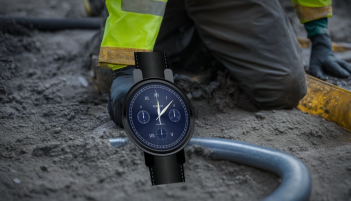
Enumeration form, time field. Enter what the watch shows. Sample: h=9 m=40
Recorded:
h=12 m=8
